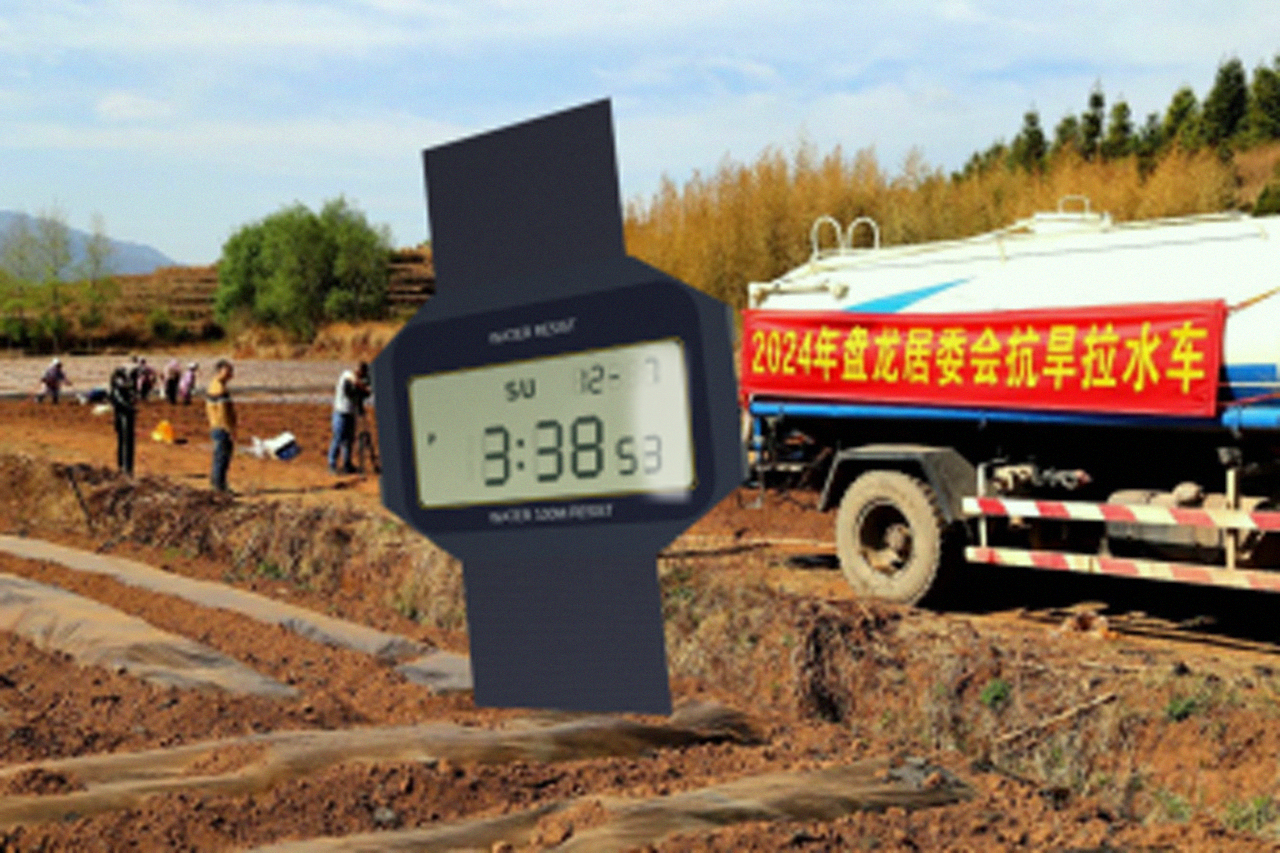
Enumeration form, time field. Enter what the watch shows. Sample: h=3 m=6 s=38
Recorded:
h=3 m=38 s=53
